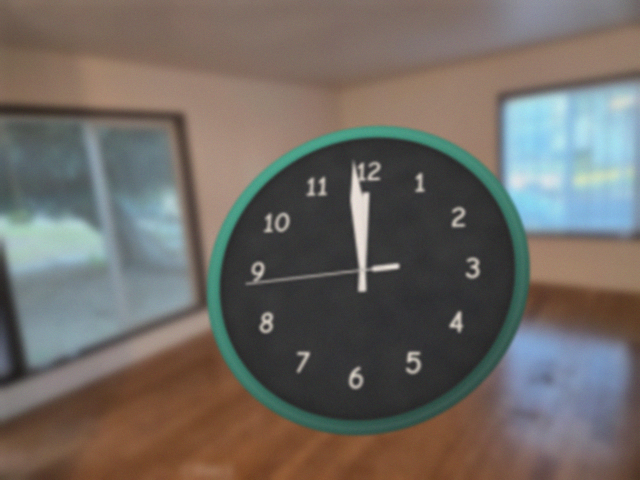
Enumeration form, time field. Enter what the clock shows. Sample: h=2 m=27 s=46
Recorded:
h=11 m=58 s=44
